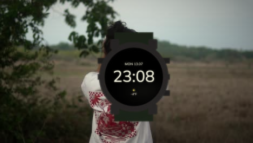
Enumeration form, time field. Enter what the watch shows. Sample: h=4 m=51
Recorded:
h=23 m=8
